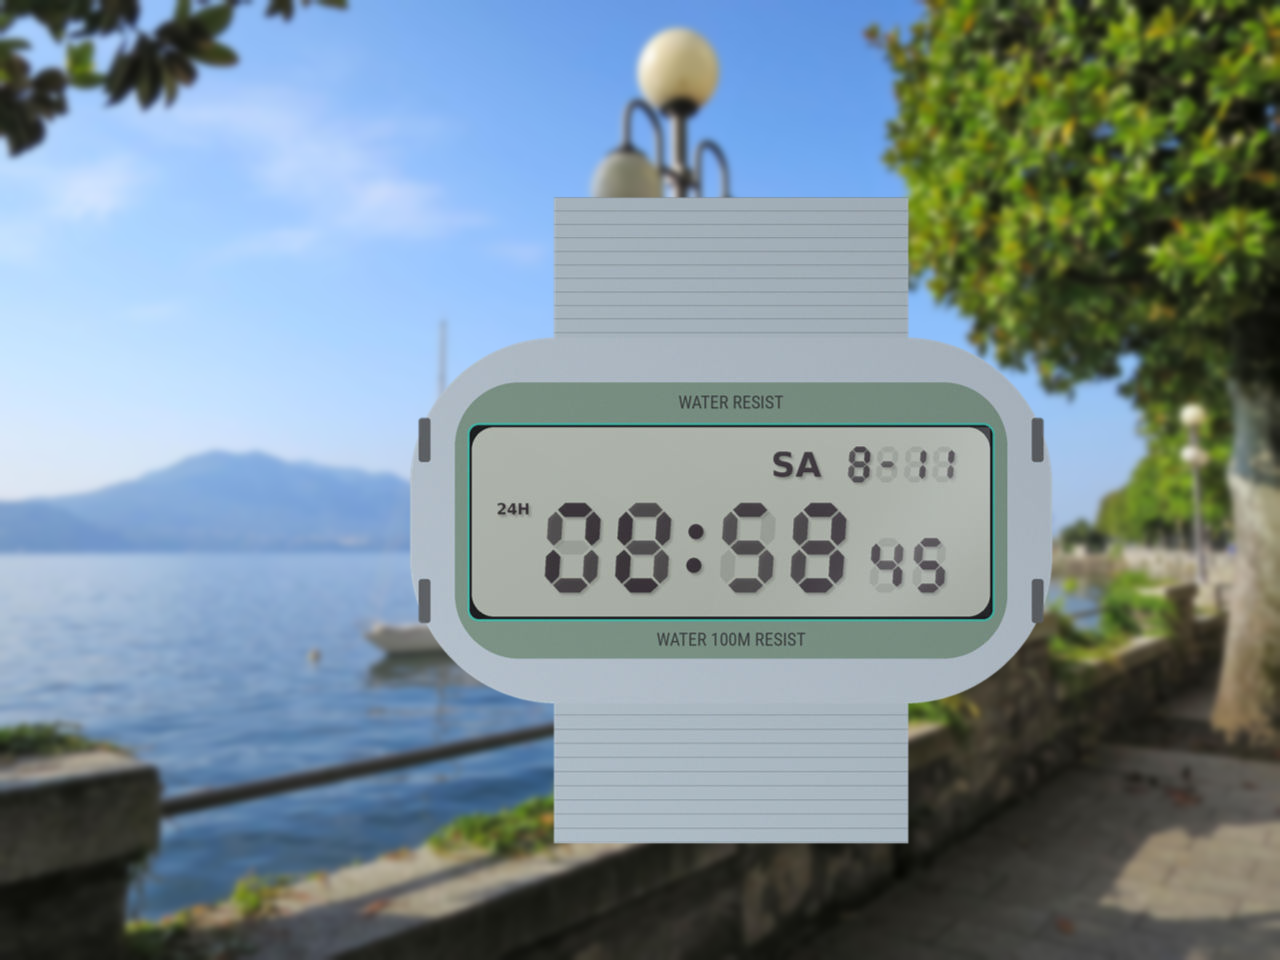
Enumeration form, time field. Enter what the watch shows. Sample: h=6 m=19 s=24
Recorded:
h=8 m=58 s=45
